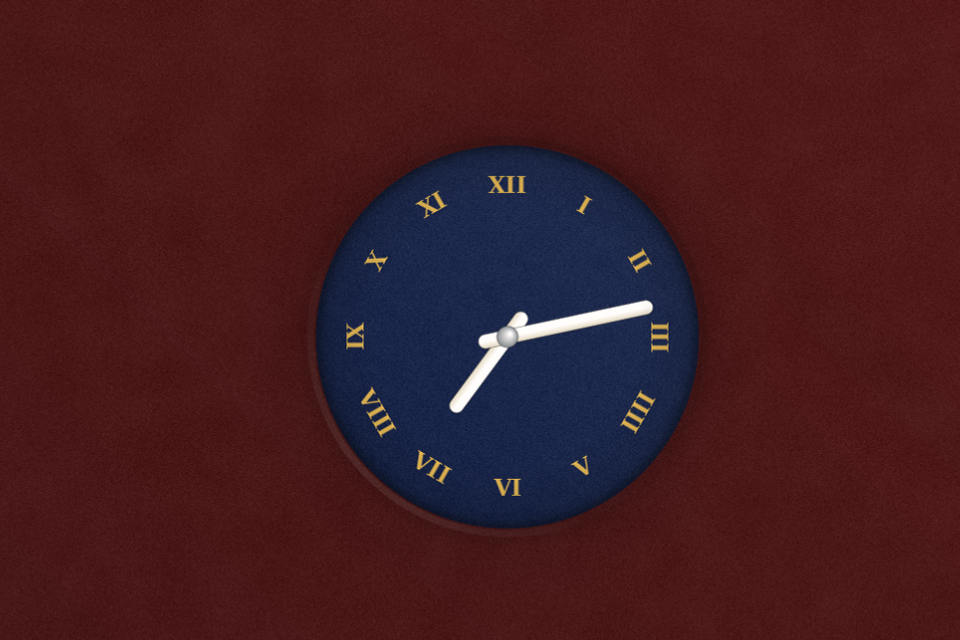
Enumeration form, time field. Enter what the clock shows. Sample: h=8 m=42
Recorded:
h=7 m=13
